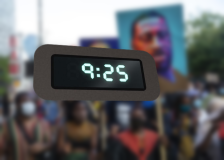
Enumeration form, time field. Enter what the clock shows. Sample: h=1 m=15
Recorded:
h=9 m=25
